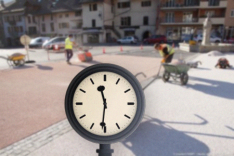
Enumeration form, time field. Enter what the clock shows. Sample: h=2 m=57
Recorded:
h=11 m=31
